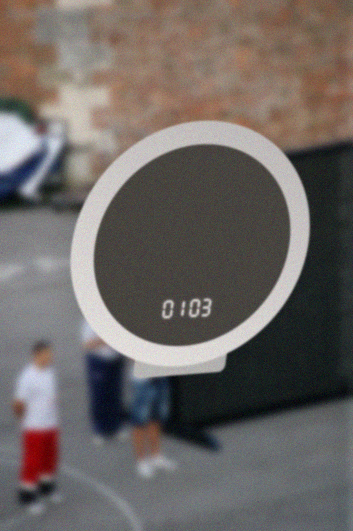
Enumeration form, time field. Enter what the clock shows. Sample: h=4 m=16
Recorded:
h=1 m=3
